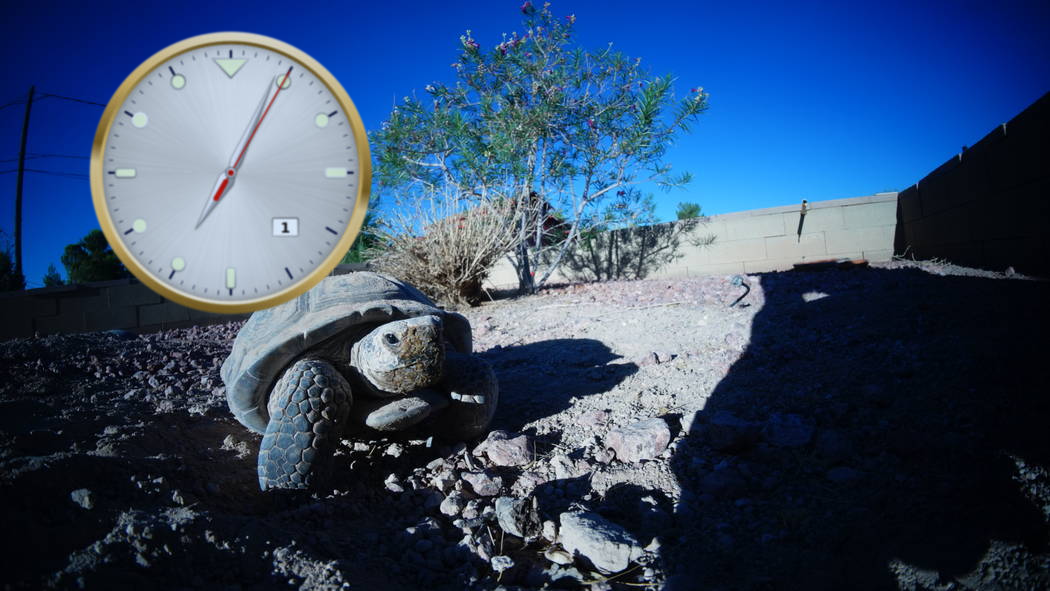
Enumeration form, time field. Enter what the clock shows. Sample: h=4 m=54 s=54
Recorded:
h=7 m=4 s=5
